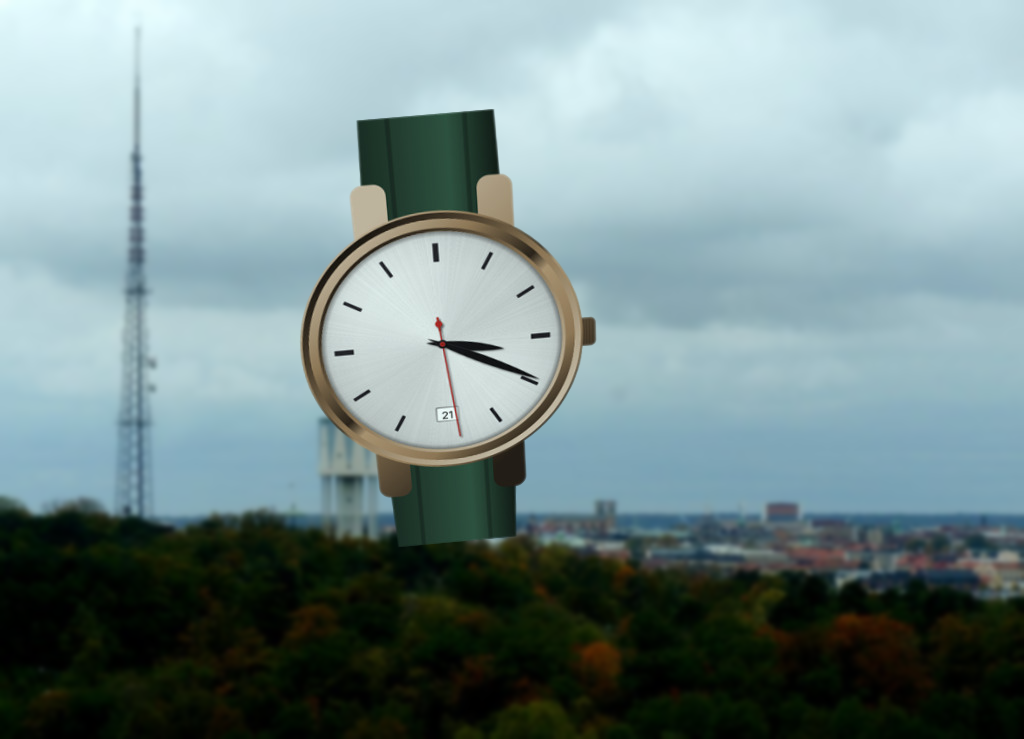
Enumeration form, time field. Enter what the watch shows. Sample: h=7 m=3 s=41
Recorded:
h=3 m=19 s=29
